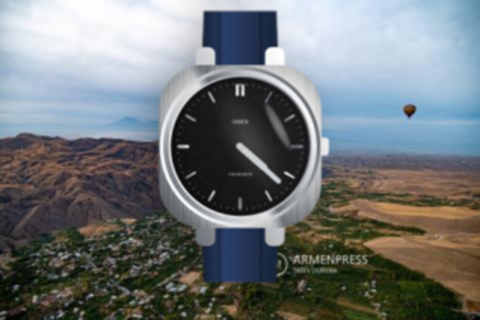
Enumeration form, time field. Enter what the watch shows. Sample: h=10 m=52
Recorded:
h=4 m=22
